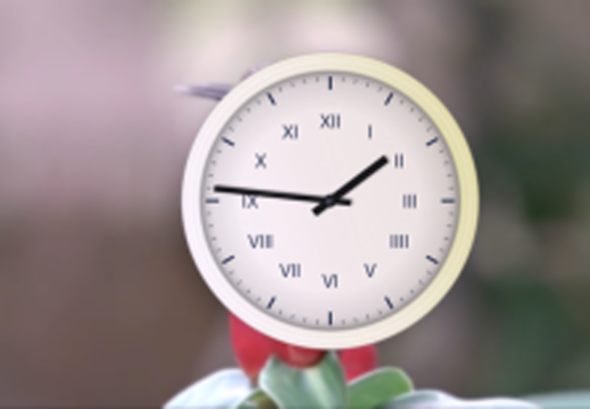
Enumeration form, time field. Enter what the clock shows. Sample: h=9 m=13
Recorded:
h=1 m=46
